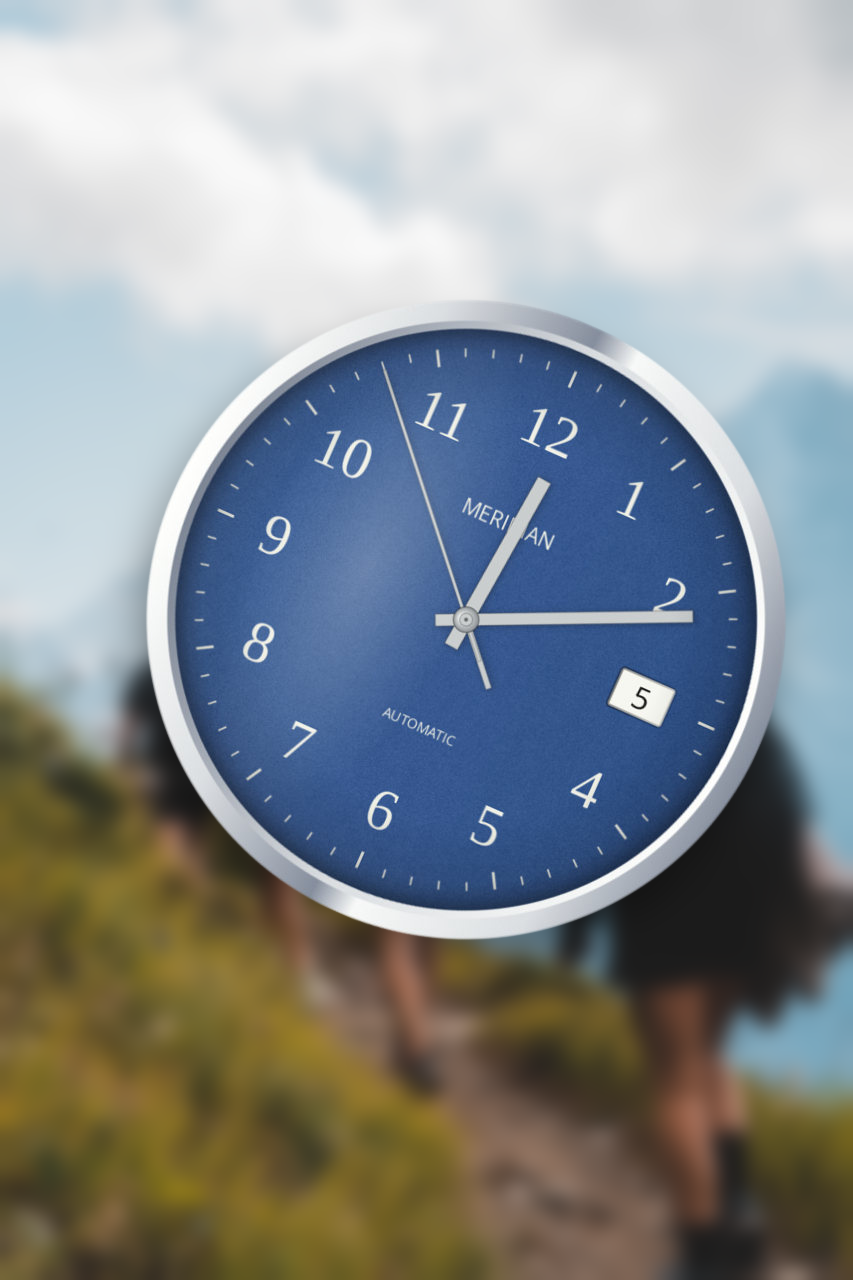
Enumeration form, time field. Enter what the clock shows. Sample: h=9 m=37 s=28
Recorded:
h=12 m=10 s=53
